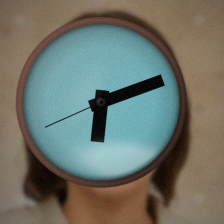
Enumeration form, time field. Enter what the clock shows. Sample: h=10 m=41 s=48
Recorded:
h=6 m=11 s=41
